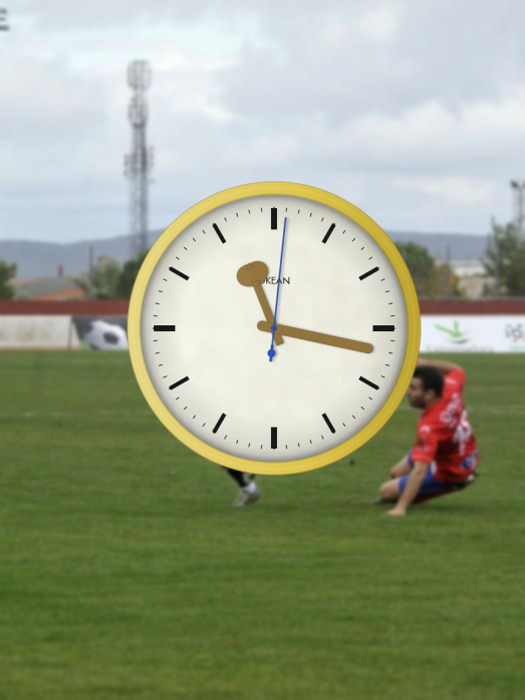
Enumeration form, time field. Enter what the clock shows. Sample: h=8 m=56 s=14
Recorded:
h=11 m=17 s=1
